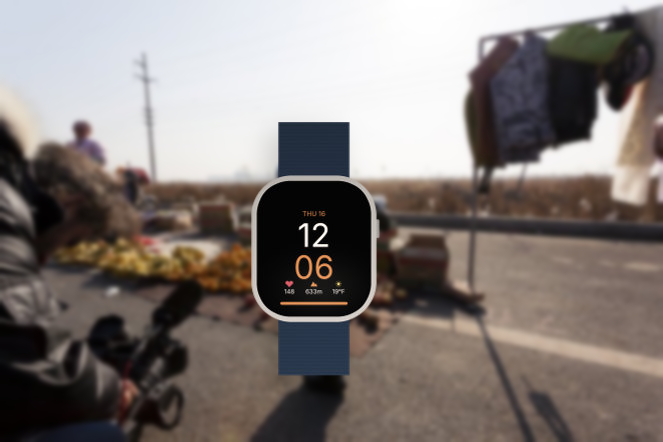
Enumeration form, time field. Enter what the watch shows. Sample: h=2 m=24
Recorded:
h=12 m=6
